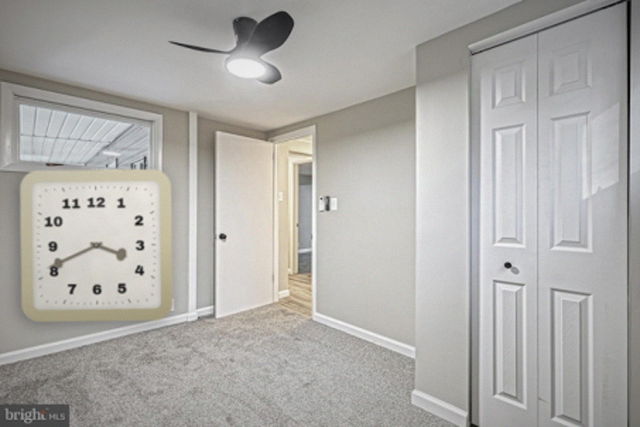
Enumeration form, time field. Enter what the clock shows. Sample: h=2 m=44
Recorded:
h=3 m=41
